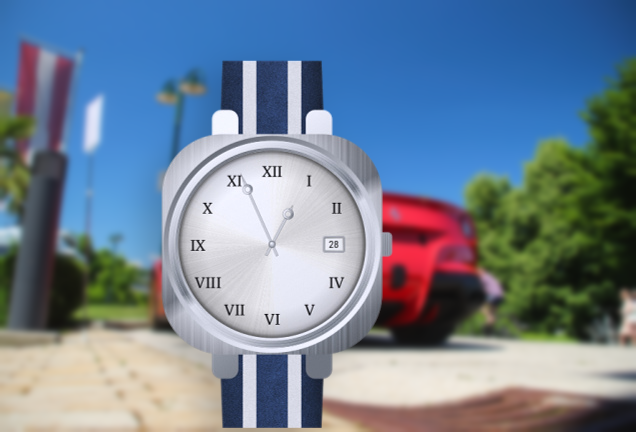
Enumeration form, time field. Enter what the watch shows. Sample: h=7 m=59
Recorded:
h=12 m=56
